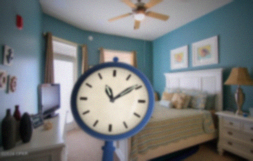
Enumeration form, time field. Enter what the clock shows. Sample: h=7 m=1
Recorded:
h=11 m=9
